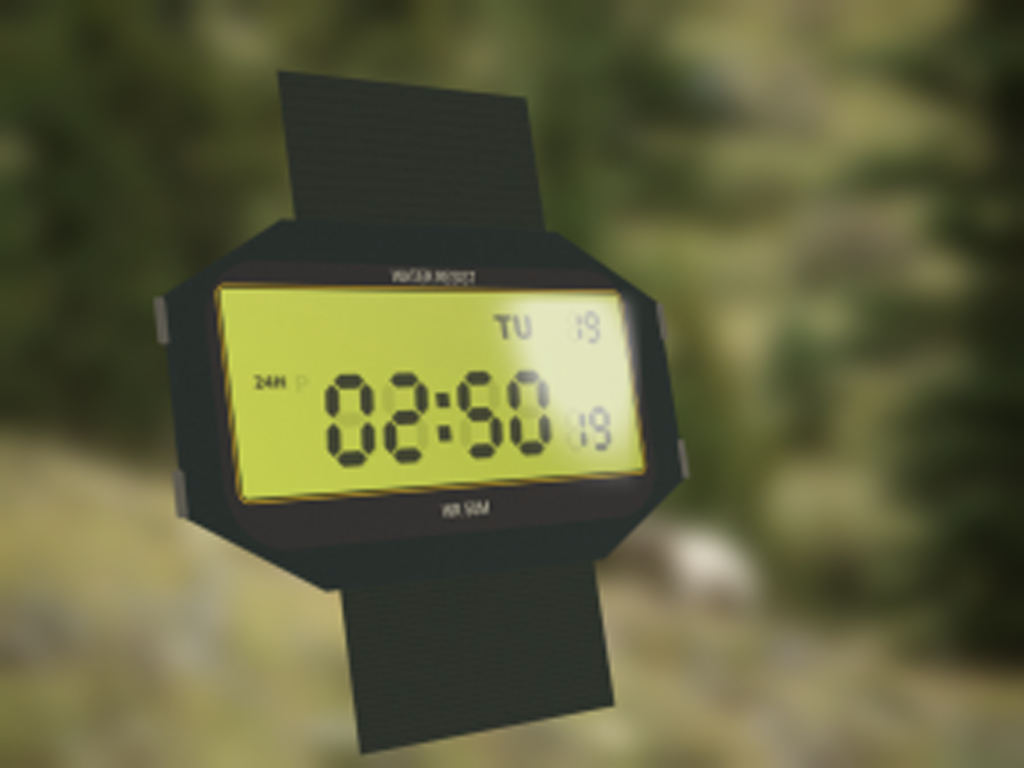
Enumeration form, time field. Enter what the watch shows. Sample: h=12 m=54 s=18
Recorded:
h=2 m=50 s=19
